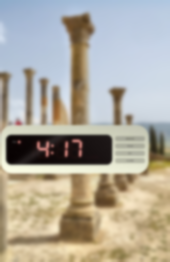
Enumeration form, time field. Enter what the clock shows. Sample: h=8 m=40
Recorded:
h=4 m=17
